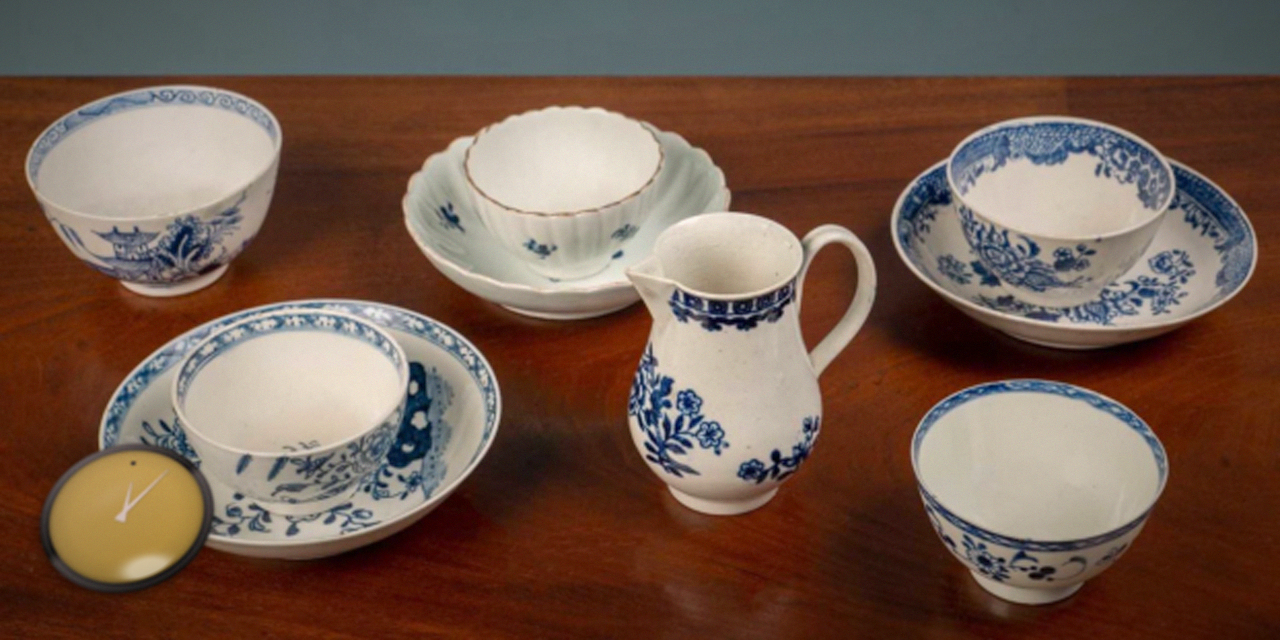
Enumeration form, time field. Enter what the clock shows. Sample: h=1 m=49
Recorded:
h=12 m=6
